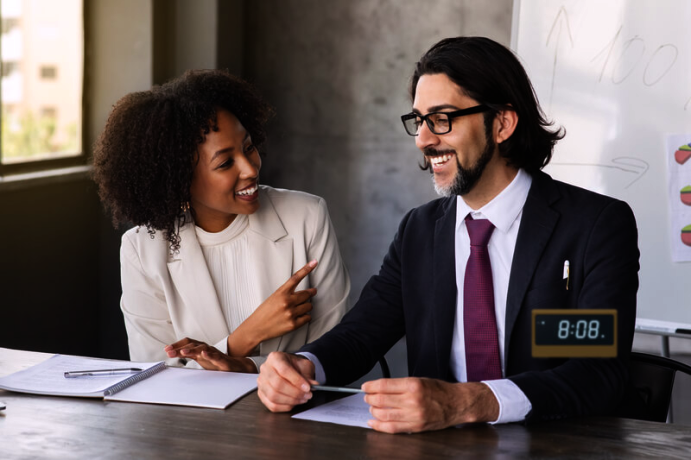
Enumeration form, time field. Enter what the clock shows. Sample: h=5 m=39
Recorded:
h=8 m=8
